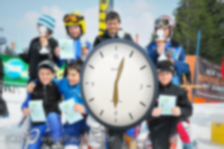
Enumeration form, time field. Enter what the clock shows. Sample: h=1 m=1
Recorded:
h=6 m=3
